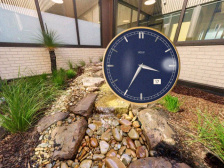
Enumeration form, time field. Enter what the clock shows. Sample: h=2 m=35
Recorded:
h=3 m=35
